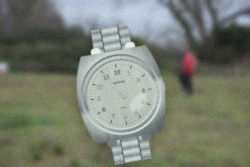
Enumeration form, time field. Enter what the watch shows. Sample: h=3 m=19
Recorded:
h=10 m=55
